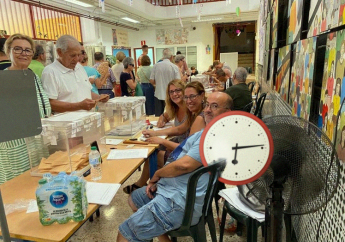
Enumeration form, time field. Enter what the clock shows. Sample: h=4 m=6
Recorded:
h=6 m=14
